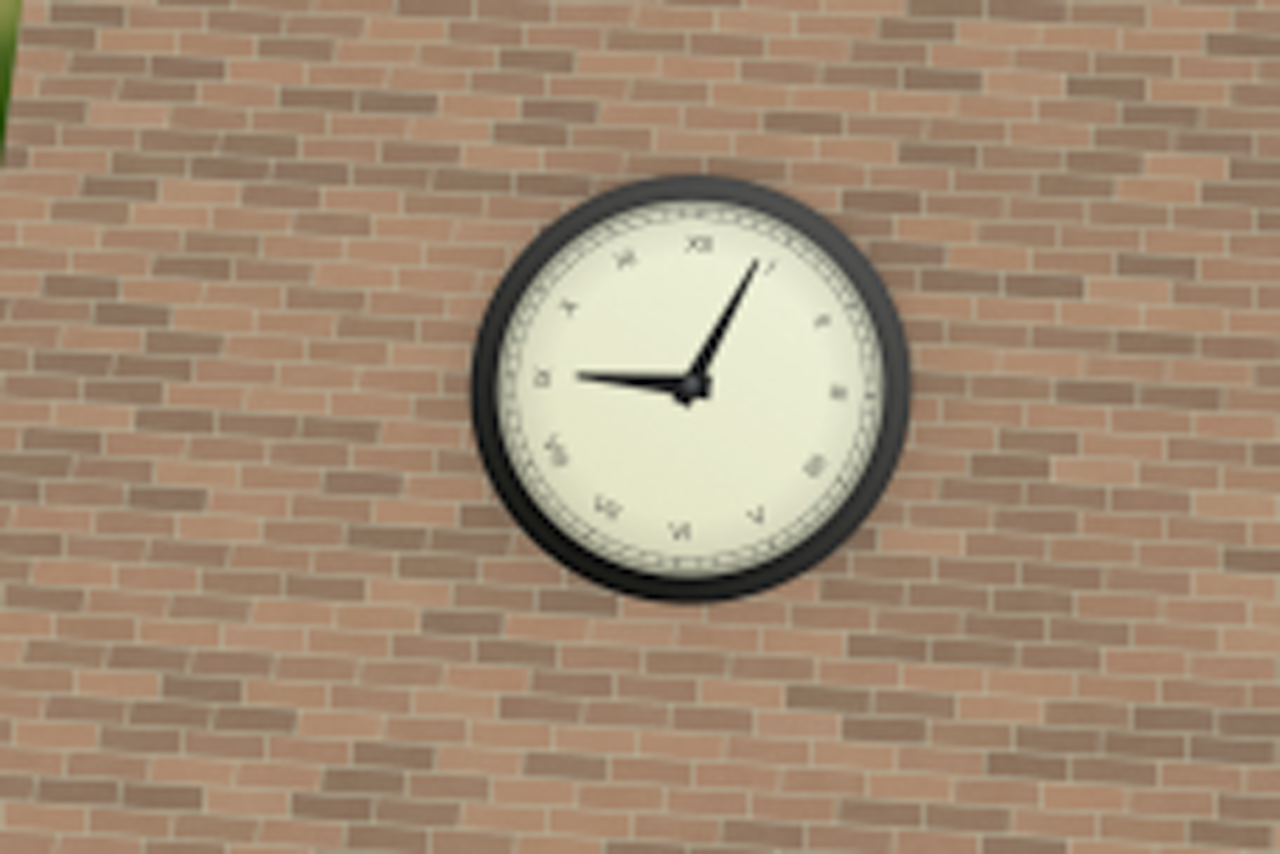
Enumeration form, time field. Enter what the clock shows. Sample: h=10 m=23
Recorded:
h=9 m=4
